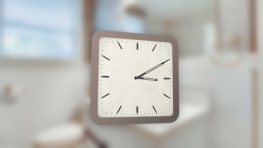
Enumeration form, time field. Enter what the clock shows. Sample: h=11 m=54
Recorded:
h=3 m=10
